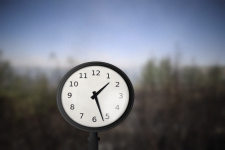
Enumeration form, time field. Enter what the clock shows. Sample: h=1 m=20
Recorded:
h=1 m=27
